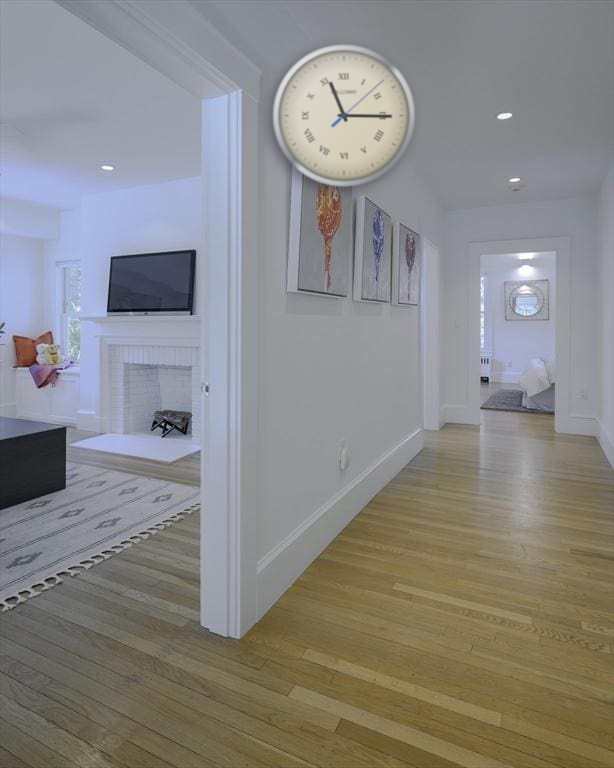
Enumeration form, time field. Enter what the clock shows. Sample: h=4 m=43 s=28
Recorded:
h=11 m=15 s=8
